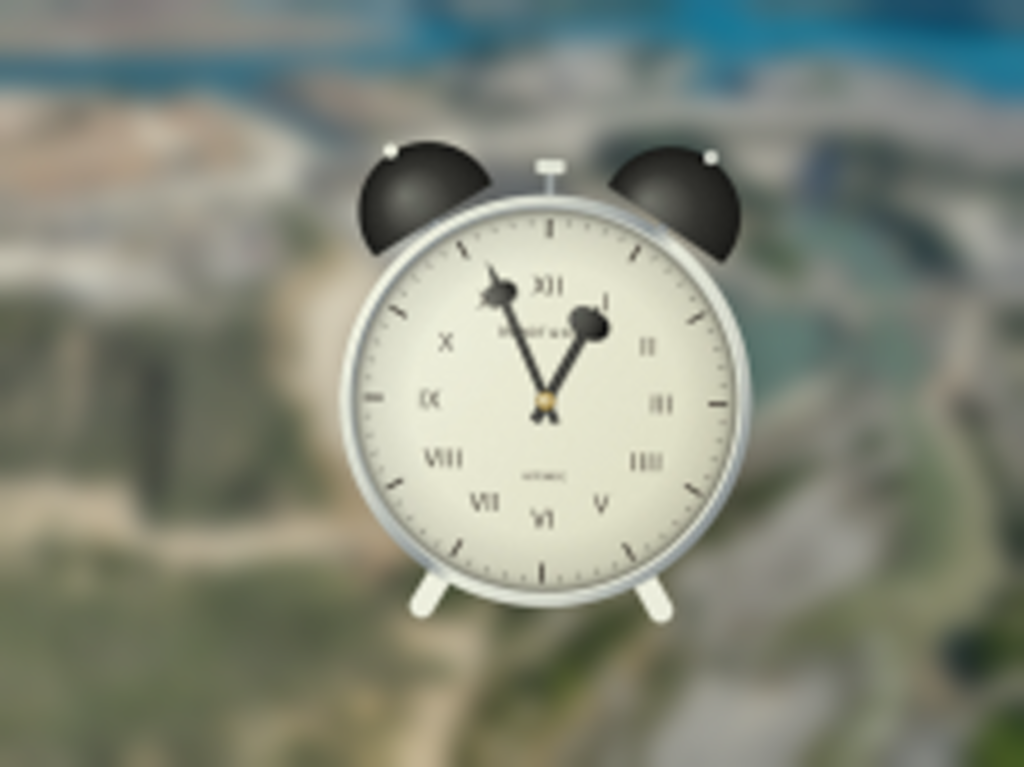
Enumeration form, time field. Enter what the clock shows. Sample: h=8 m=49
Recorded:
h=12 m=56
